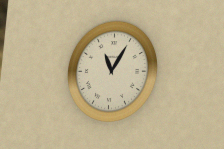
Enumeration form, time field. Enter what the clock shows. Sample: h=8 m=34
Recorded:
h=11 m=5
